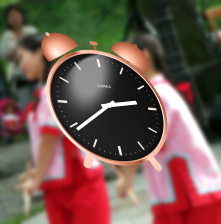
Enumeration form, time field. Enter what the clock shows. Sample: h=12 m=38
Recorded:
h=2 m=39
